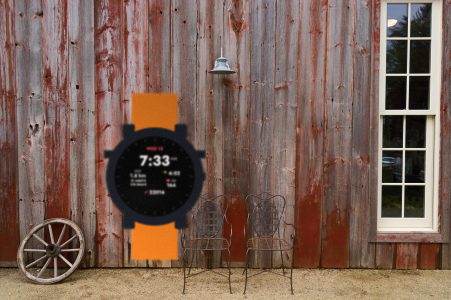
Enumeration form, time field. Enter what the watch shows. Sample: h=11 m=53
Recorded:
h=7 m=33
